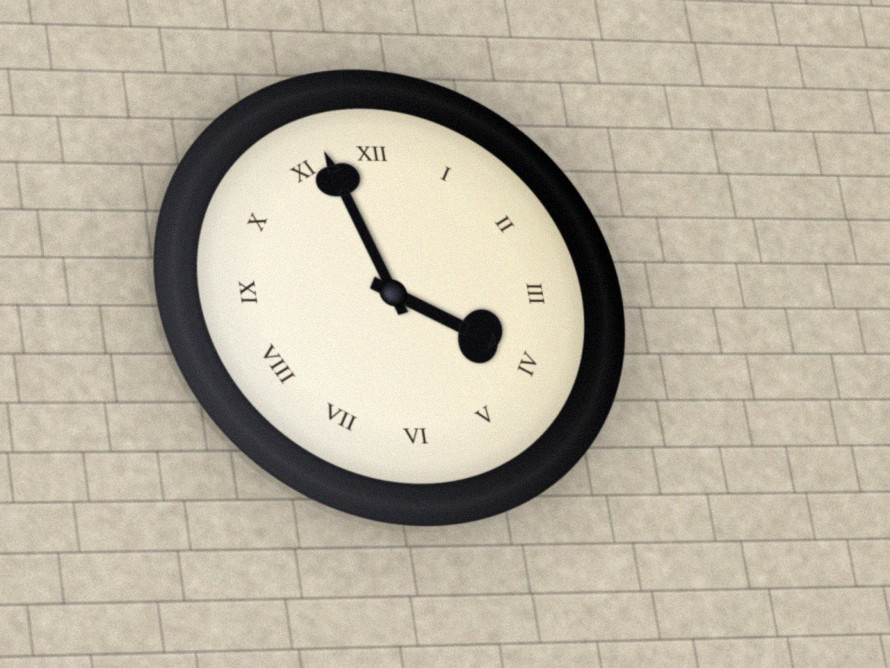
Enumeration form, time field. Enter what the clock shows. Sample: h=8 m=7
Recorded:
h=3 m=57
